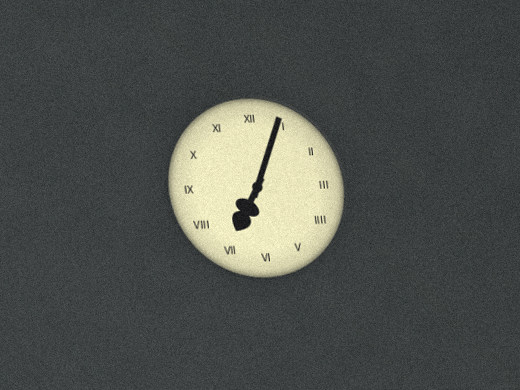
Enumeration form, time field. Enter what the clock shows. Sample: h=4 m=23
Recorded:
h=7 m=4
